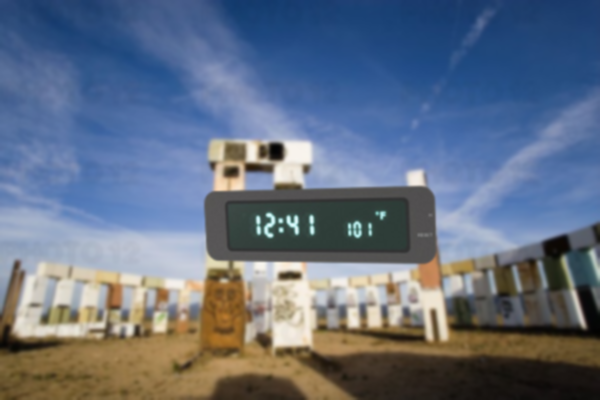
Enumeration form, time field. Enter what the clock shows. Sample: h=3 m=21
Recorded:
h=12 m=41
